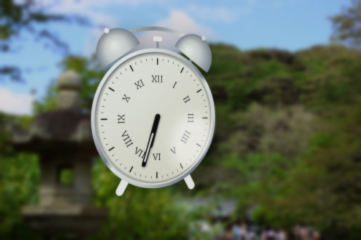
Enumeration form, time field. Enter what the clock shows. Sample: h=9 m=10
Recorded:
h=6 m=33
